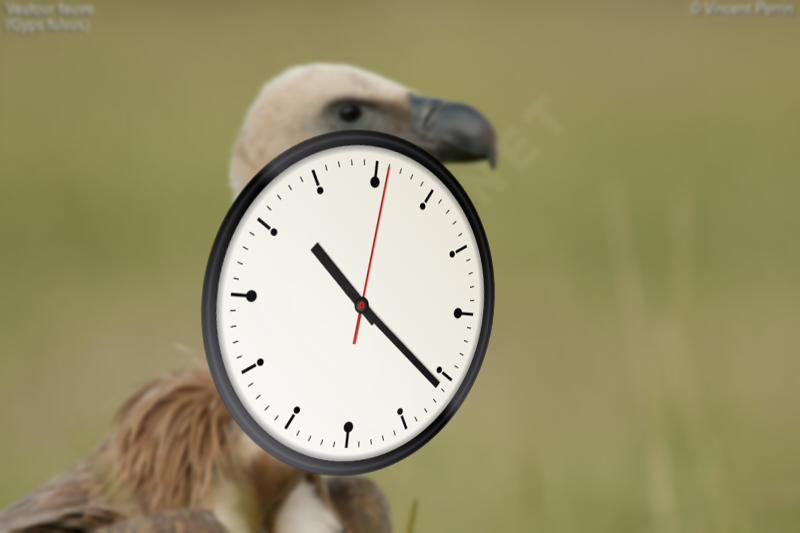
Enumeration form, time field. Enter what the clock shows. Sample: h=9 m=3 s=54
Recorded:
h=10 m=21 s=1
